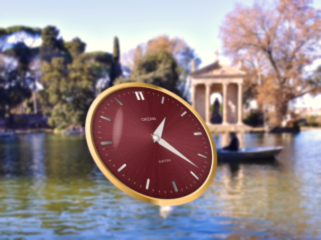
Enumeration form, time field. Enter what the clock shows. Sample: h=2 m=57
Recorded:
h=1 m=23
